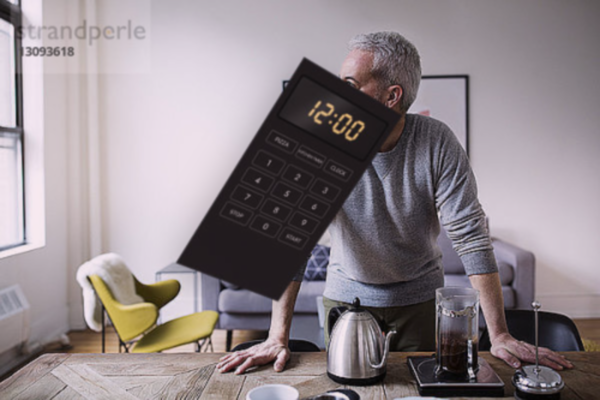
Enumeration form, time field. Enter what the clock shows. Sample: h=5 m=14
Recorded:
h=12 m=0
